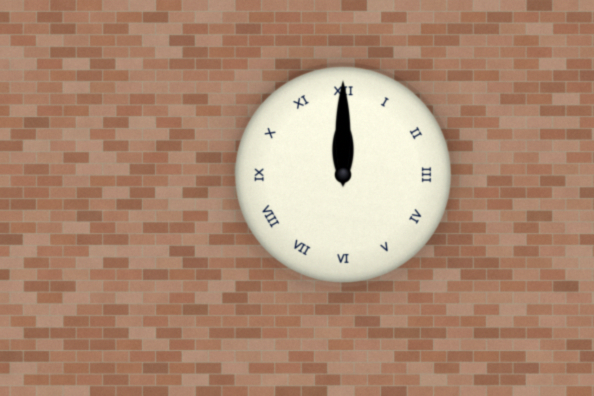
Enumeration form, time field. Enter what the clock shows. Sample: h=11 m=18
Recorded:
h=12 m=0
